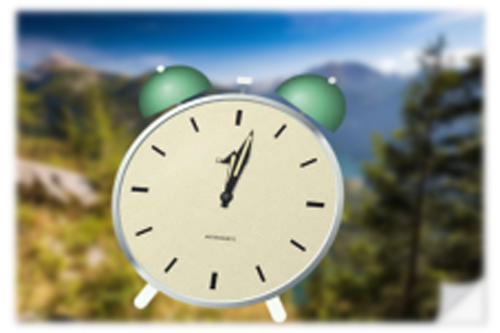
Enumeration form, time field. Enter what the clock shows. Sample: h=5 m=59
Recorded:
h=12 m=2
